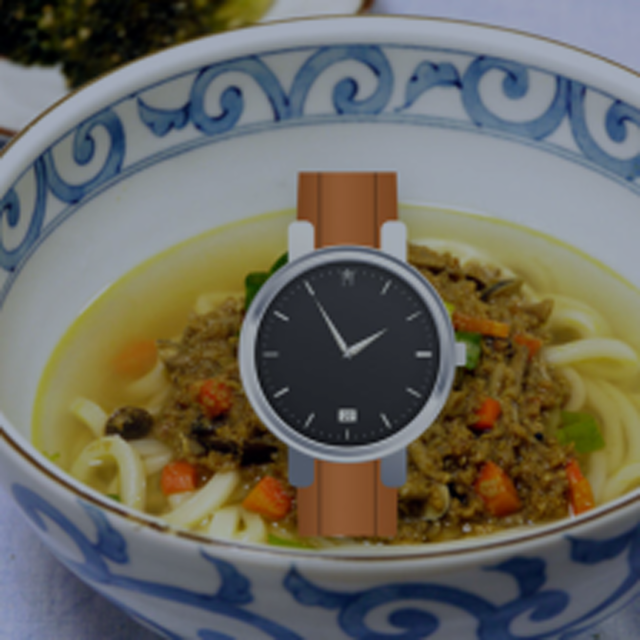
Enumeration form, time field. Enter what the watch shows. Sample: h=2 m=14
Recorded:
h=1 m=55
